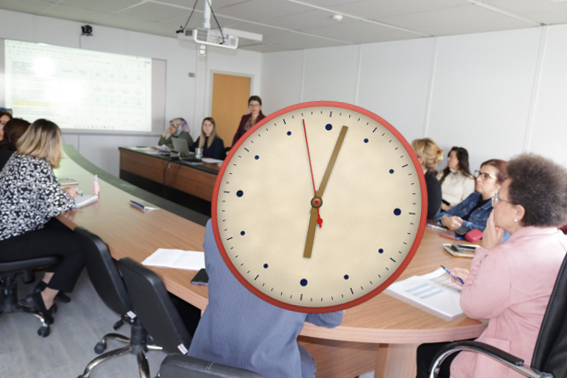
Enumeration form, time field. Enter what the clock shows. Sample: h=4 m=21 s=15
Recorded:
h=6 m=1 s=57
